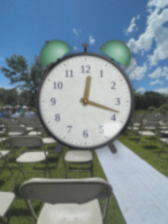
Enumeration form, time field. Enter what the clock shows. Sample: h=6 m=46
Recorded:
h=12 m=18
